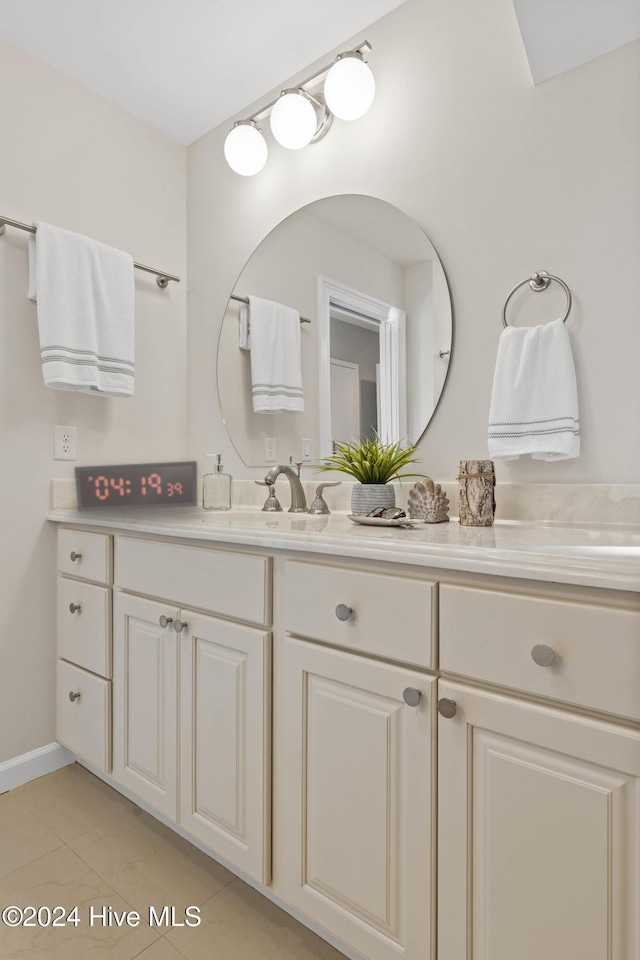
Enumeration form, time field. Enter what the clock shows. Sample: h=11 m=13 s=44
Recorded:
h=4 m=19 s=39
